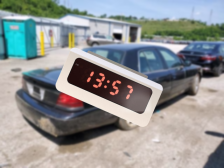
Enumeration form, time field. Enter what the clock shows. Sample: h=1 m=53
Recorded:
h=13 m=57
